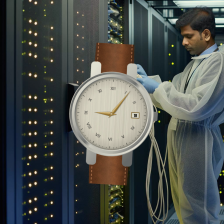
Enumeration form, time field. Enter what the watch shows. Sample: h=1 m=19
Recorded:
h=9 m=6
